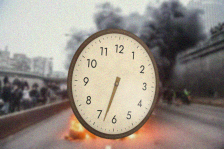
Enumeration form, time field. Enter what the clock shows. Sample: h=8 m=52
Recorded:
h=6 m=33
